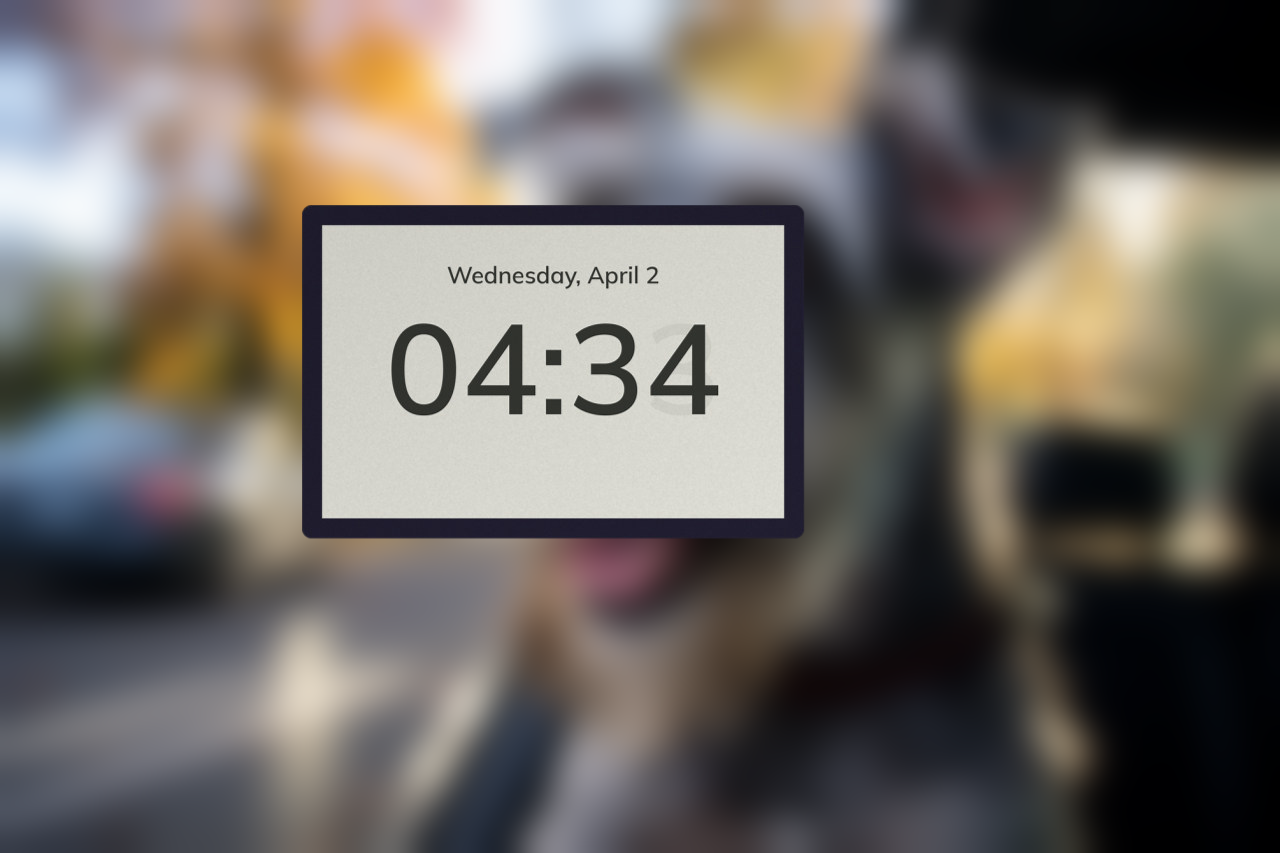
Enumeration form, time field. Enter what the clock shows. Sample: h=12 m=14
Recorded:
h=4 m=34
